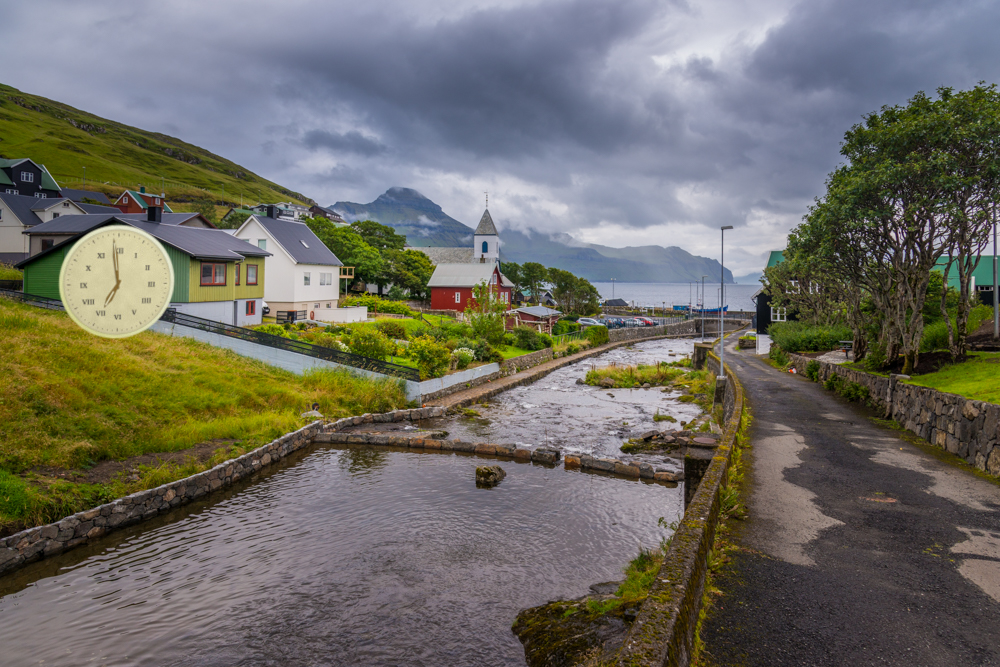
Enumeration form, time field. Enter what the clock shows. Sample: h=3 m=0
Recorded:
h=6 m=59
